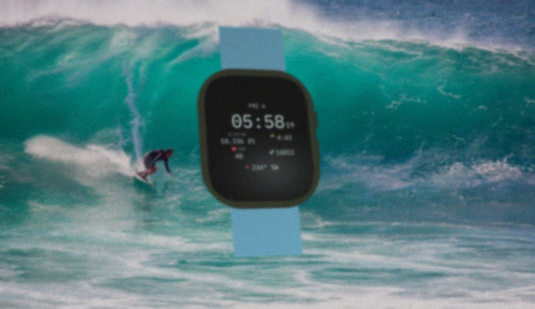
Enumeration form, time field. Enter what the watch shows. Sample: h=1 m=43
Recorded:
h=5 m=58
